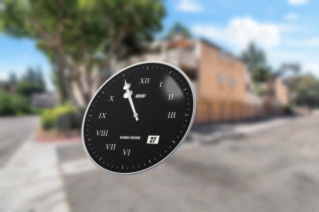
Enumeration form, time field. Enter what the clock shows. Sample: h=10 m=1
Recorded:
h=10 m=55
